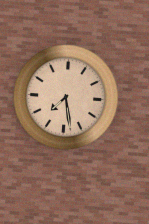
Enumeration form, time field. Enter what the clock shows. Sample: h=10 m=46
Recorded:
h=7 m=28
